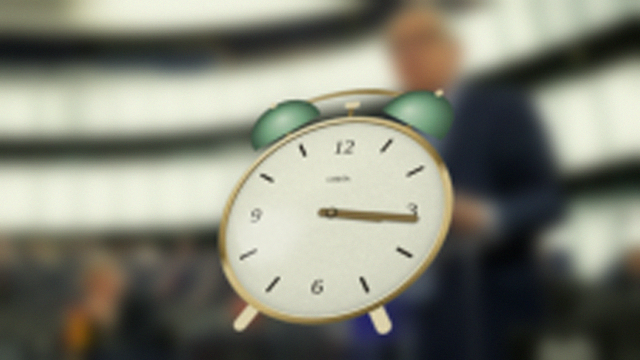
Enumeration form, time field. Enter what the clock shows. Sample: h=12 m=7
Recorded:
h=3 m=16
